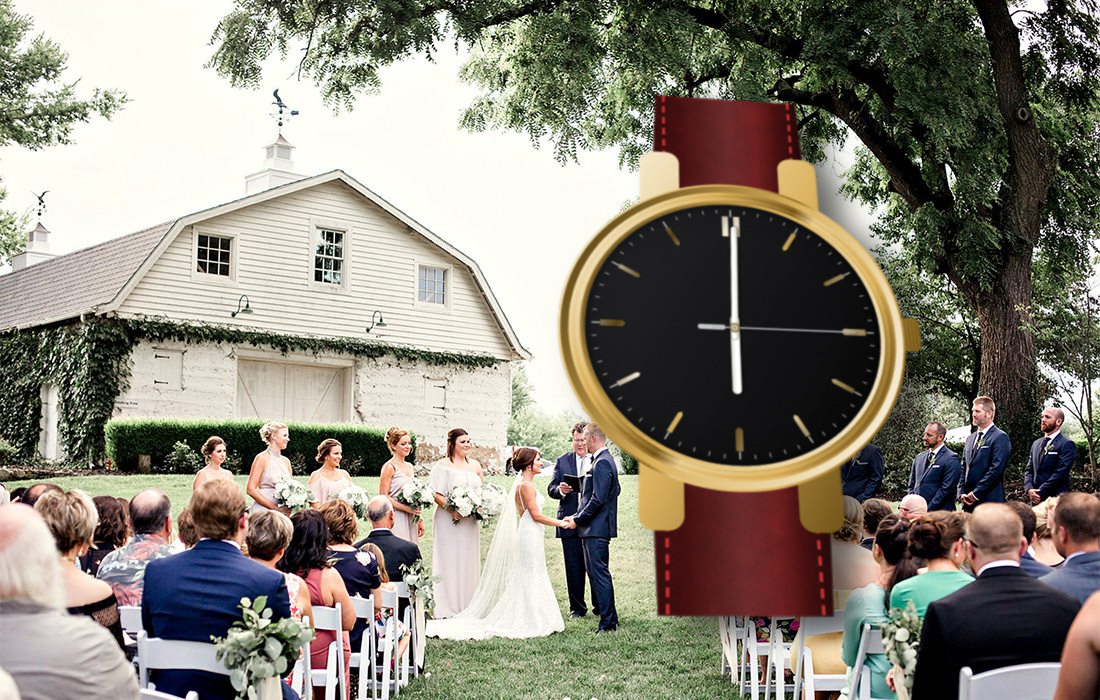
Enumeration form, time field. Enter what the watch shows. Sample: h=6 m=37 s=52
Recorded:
h=6 m=0 s=15
